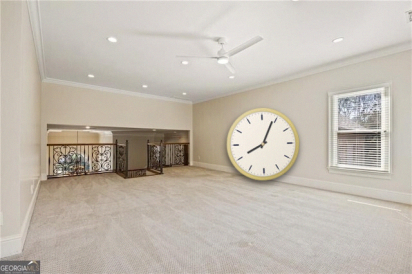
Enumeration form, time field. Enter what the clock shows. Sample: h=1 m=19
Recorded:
h=8 m=4
